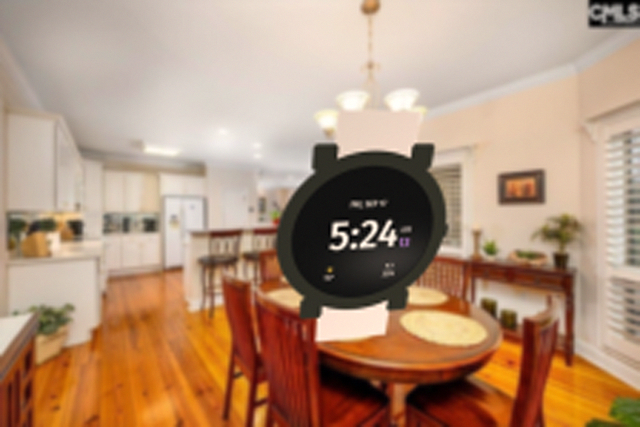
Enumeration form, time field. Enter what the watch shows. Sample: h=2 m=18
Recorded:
h=5 m=24
